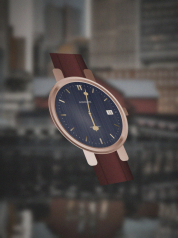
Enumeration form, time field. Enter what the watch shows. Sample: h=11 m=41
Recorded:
h=6 m=2
